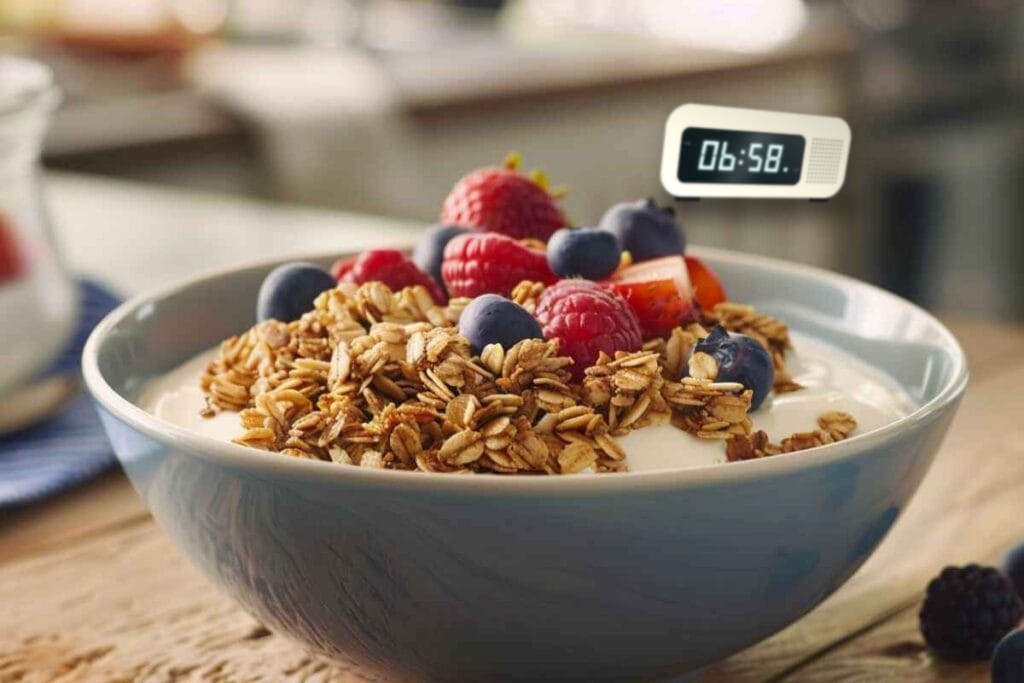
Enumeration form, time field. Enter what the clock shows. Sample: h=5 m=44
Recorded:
h=6 m=58
